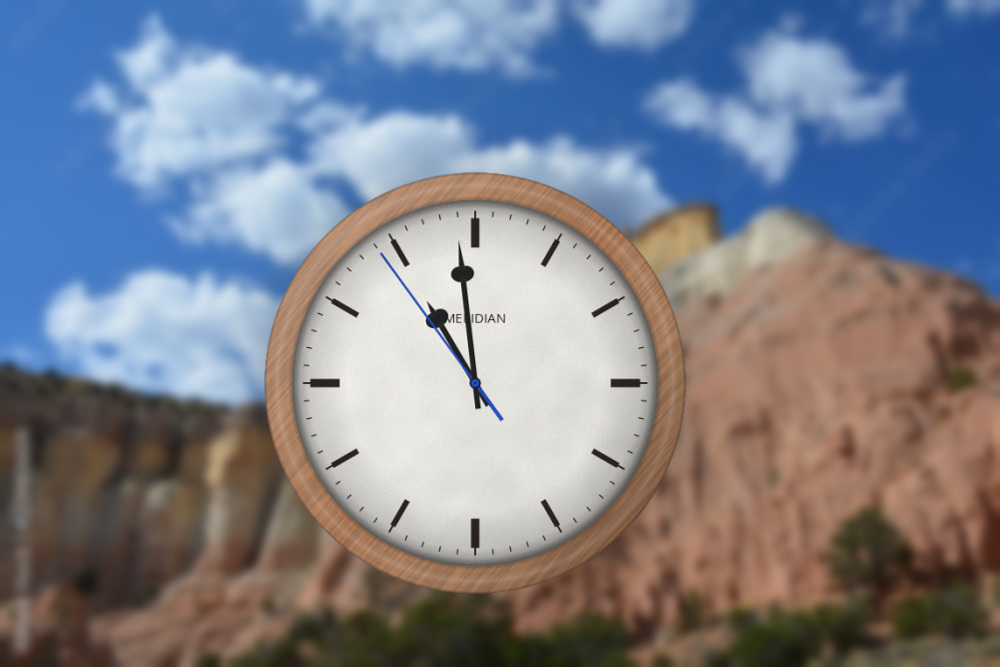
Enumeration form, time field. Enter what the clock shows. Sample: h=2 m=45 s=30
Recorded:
h=10 m=58 s=54
